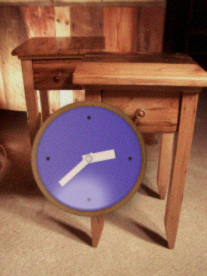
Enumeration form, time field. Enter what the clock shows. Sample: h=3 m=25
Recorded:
h=2 m=38
